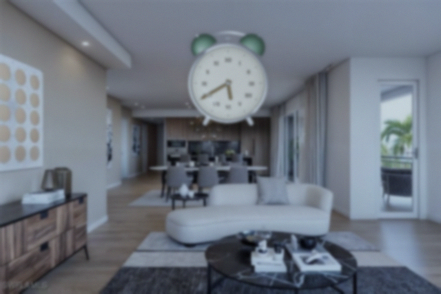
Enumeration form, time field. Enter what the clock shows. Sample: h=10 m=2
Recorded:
h=5 m=40
